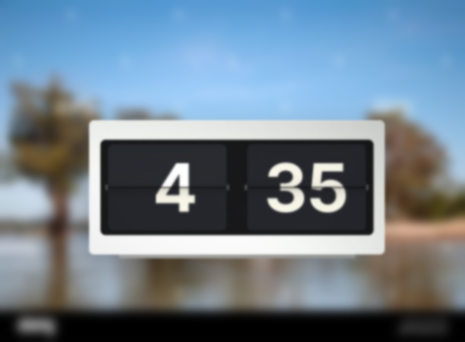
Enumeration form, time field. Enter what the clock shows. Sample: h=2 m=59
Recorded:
h=4 m=35
